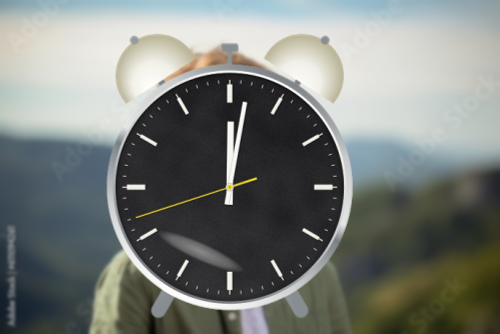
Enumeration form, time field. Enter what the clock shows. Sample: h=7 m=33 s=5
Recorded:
h=12 m=1 s=42
